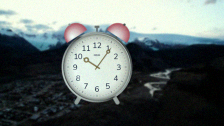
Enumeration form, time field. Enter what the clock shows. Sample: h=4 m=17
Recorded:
h=10 m=6
